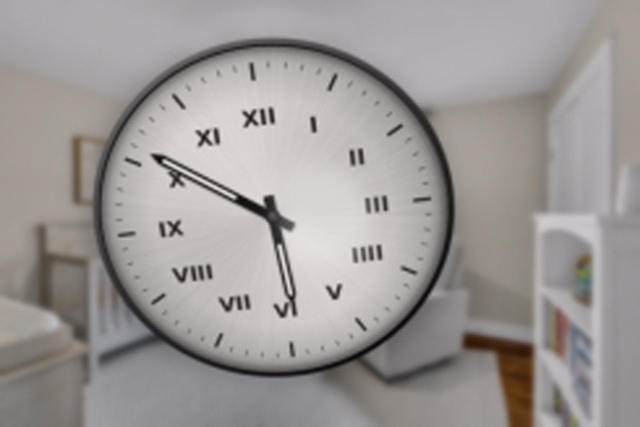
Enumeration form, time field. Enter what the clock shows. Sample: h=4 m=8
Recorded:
h=5 m=51
